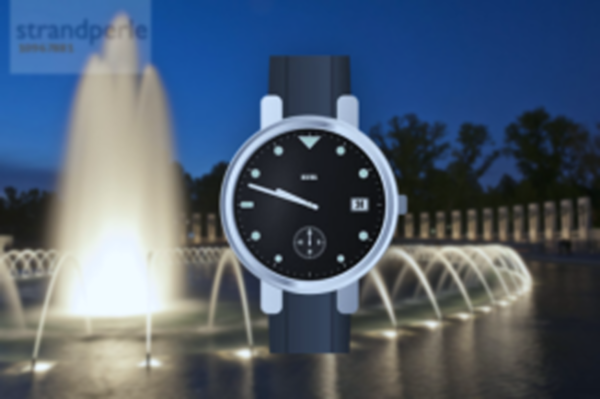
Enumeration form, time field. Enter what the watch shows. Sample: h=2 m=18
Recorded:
h=9 m=48
